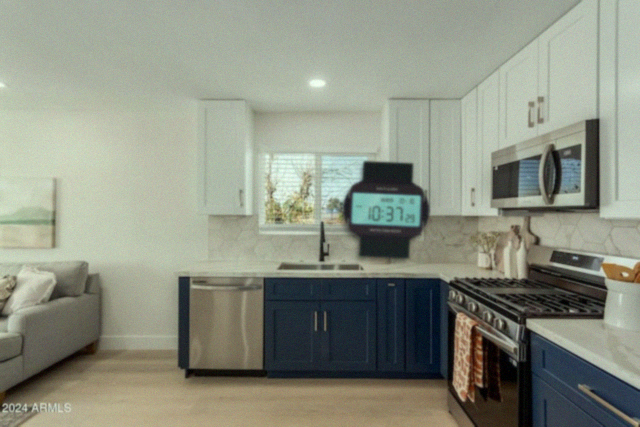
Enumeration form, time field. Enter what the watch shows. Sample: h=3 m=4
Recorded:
h=10 m=37
